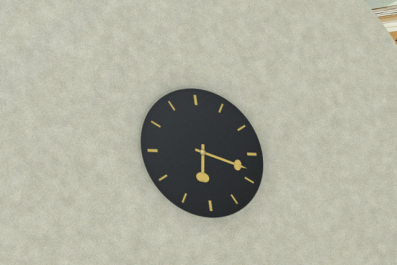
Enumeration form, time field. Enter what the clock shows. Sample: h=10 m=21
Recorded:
h=6 m=18
